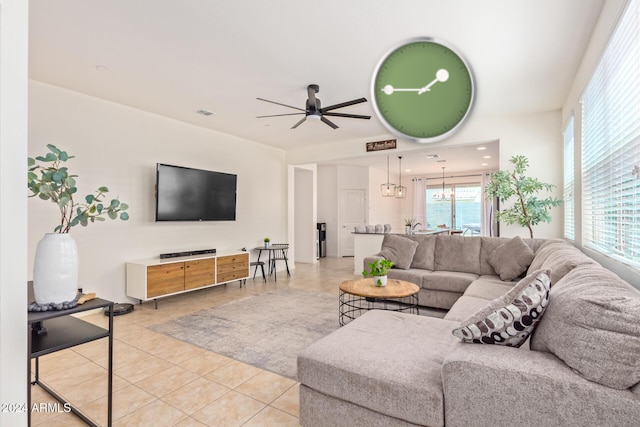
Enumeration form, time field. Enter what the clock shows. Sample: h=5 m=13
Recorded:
h=1 m=45
